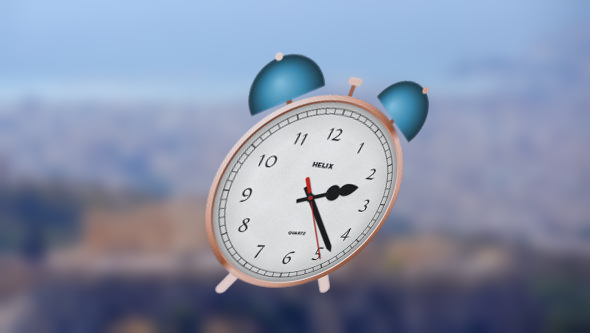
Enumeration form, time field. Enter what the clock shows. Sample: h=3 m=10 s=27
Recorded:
h=2 m=23 s=25
